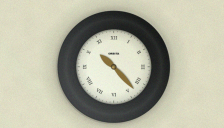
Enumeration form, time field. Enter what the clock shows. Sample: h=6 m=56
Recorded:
h=10 m=23
